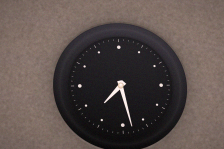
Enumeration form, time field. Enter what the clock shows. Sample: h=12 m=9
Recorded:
h=7 m=28
